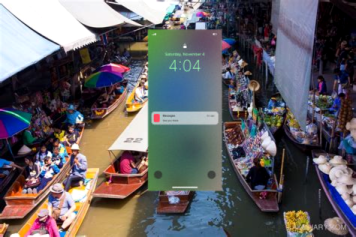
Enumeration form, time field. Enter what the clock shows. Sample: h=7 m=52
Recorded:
h=4 m=4
